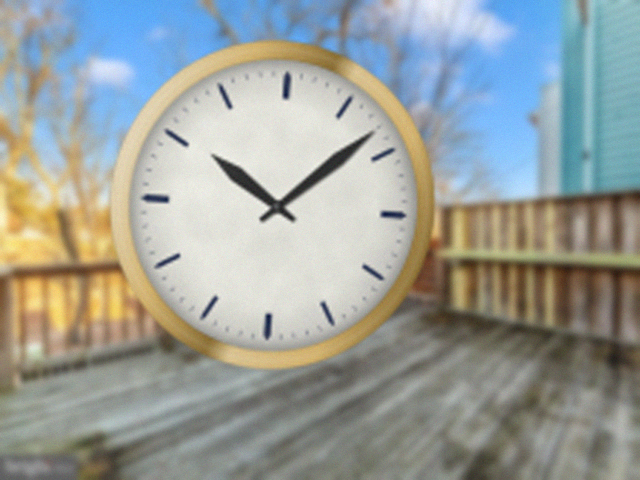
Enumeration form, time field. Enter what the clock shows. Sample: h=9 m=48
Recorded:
h=10 m=8
